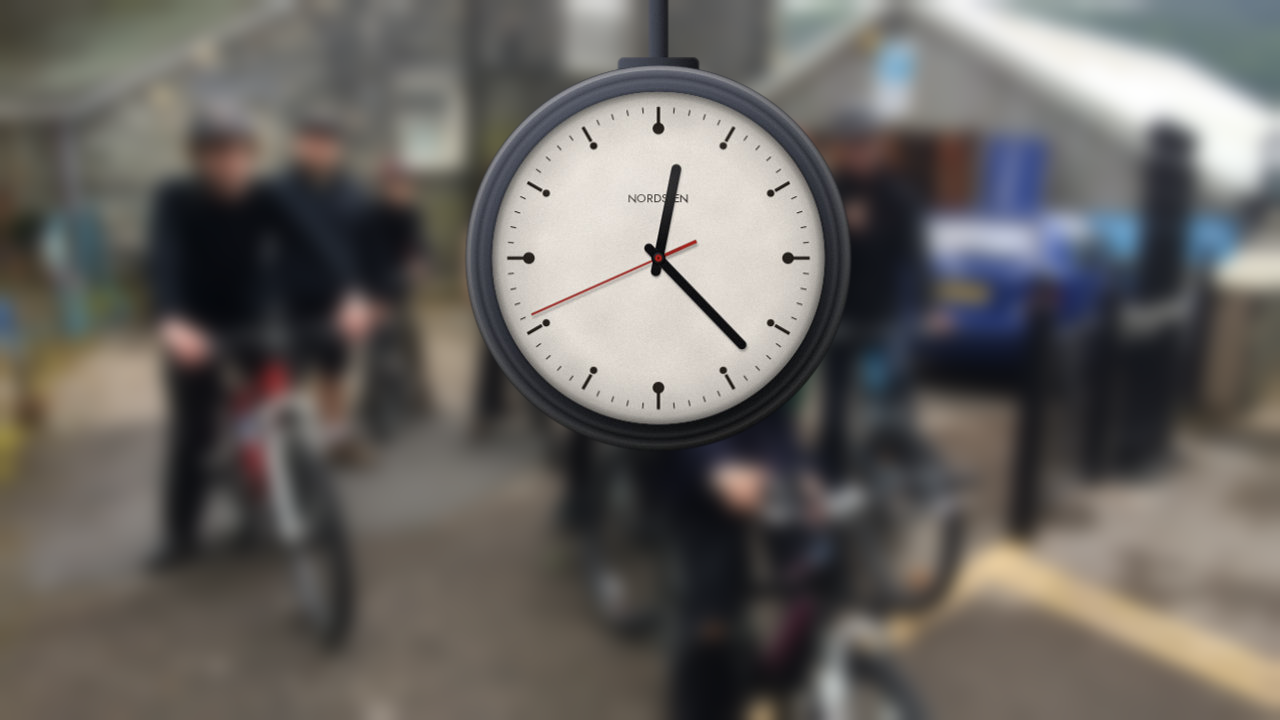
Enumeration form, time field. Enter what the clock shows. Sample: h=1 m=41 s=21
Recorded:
h=12 m=22 s=41
